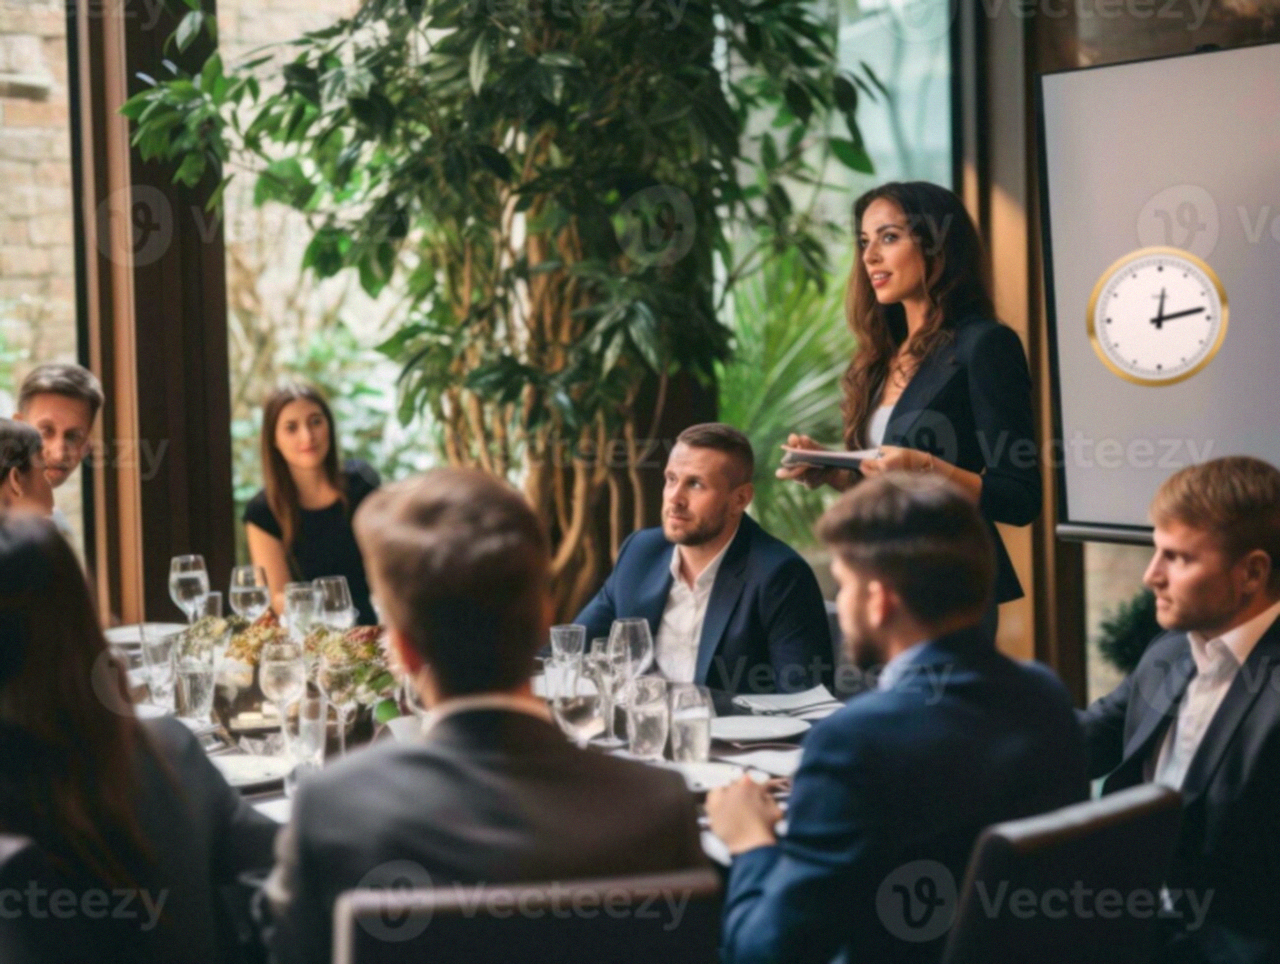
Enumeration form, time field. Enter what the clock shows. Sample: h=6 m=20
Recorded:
h=12 m=13
